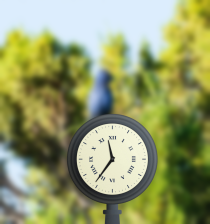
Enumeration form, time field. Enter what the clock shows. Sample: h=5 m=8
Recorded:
h=11 m=36
